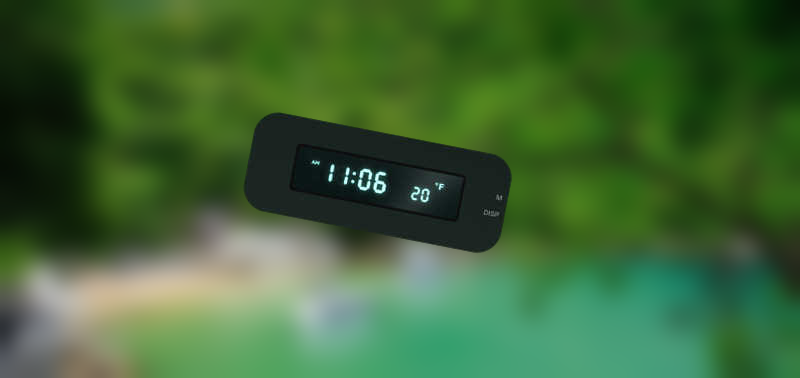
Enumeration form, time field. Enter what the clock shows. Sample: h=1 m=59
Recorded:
h=11 m=6
